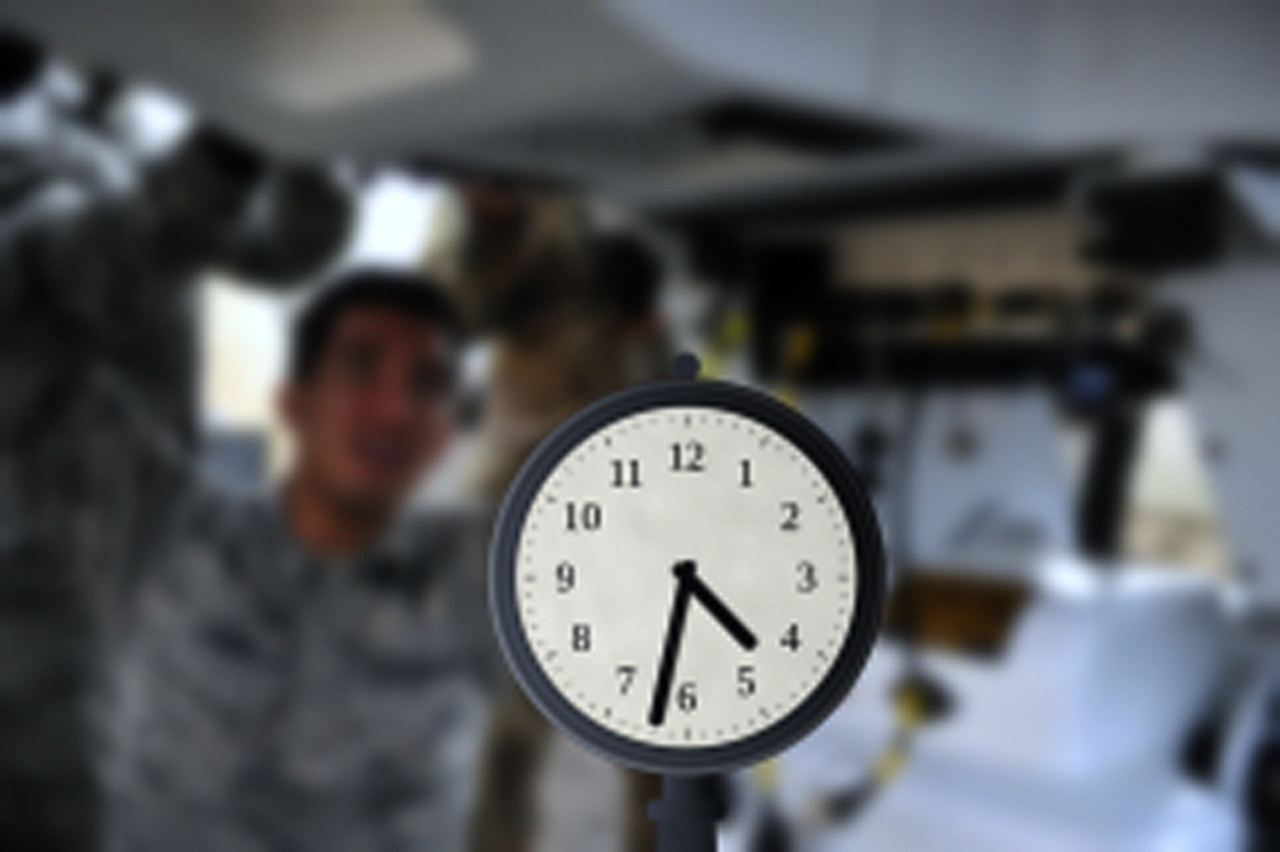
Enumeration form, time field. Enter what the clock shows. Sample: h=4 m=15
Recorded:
h=4 m=32
